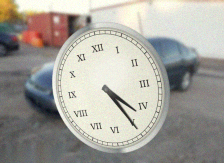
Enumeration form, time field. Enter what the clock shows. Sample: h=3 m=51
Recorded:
h=4 m=25
